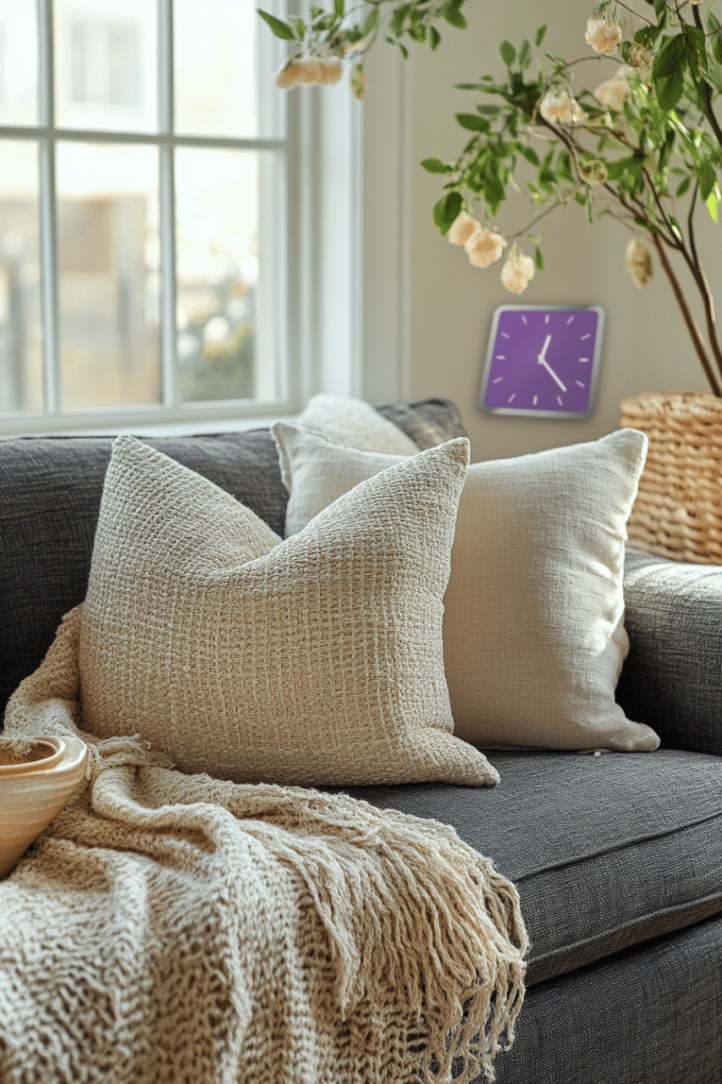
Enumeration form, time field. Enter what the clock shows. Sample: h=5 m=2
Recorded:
h=12 m=23
